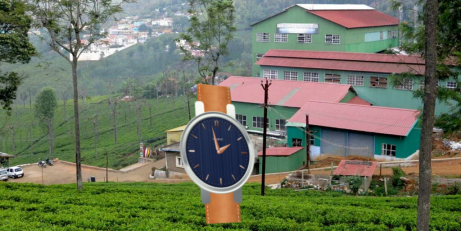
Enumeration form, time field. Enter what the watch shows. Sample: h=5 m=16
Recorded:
h=1 m=58
